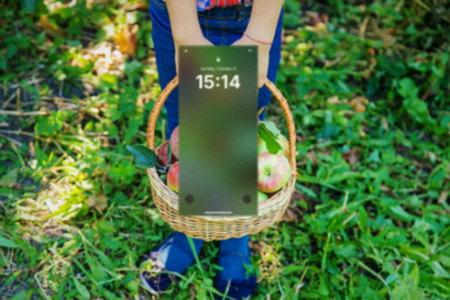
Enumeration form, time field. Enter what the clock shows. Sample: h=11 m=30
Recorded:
h=15 m=14
